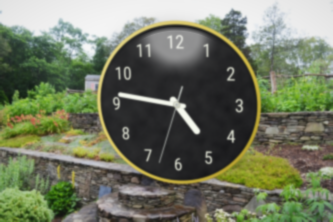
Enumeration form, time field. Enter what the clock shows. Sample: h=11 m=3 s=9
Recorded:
h=4 m=46 s=33
